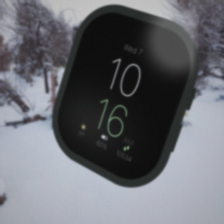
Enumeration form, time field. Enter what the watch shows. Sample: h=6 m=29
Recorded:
h=10 m=16
